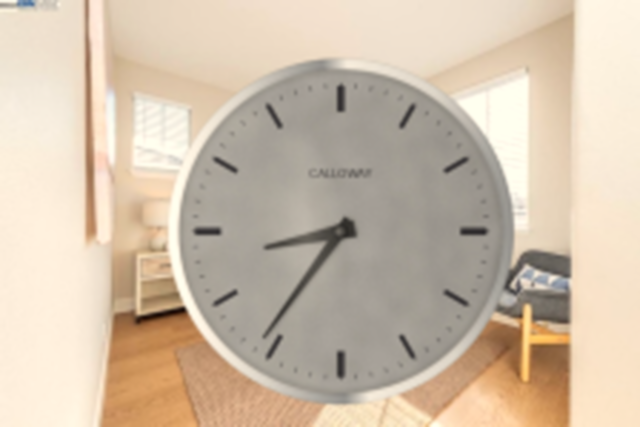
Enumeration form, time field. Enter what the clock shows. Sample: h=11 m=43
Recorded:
h=8 m=36
